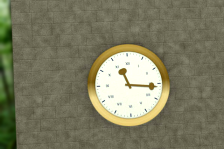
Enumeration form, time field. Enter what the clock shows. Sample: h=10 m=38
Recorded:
h=11 m=16
